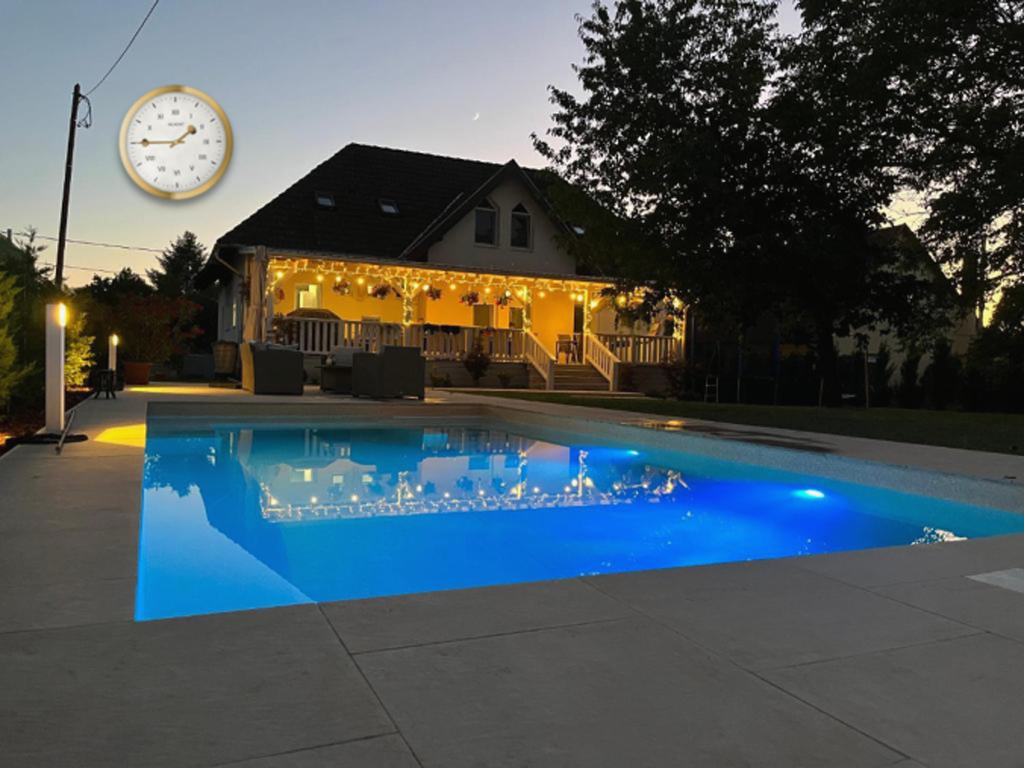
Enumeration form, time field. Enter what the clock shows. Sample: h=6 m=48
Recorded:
h=1 m=45
